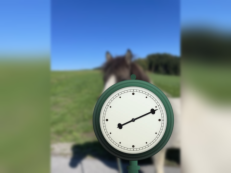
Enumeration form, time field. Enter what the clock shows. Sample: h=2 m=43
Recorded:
h=8 m=11
